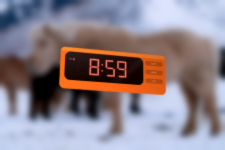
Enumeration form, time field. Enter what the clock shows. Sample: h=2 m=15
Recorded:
h=8 m=59
